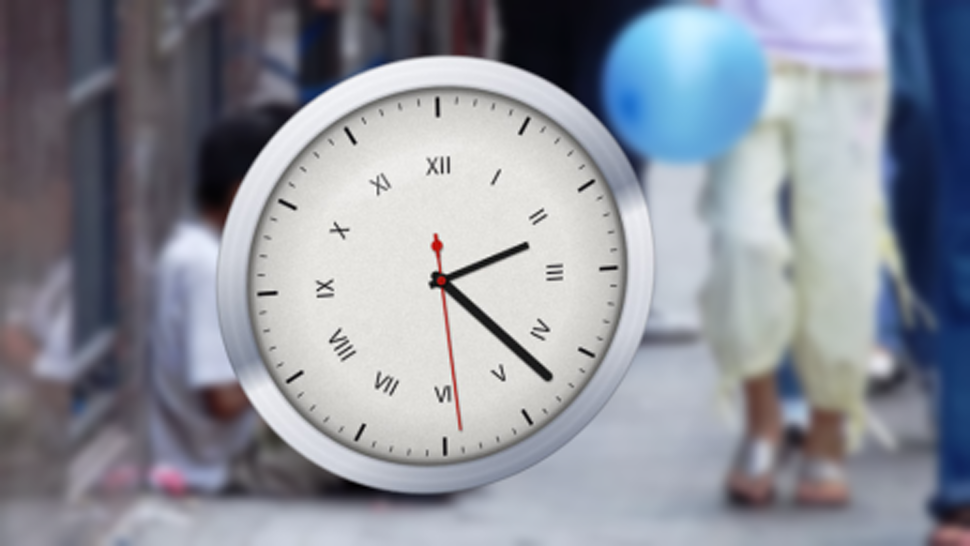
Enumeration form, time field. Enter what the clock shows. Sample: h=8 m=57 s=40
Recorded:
h=2 m=22 s=29
